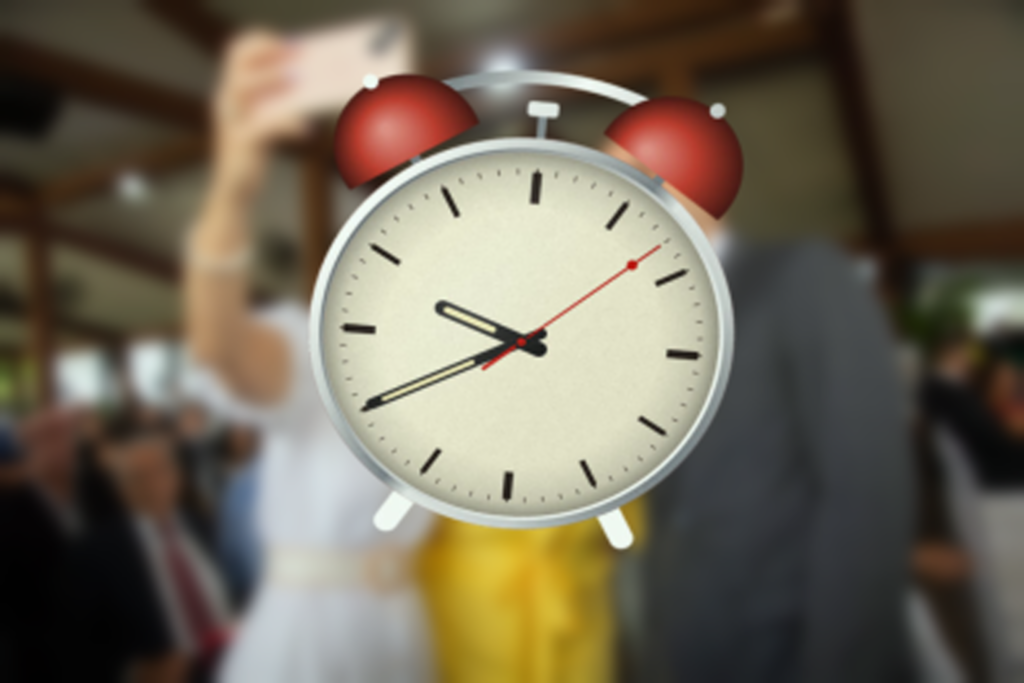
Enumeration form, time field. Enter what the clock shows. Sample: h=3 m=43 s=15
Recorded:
h=9 m=40 s=8
